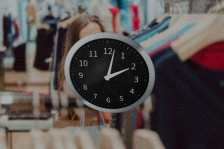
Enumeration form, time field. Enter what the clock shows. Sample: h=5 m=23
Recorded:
h=2 m=2
